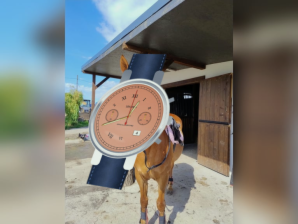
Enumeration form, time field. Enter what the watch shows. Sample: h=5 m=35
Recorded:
h=12 m=41
